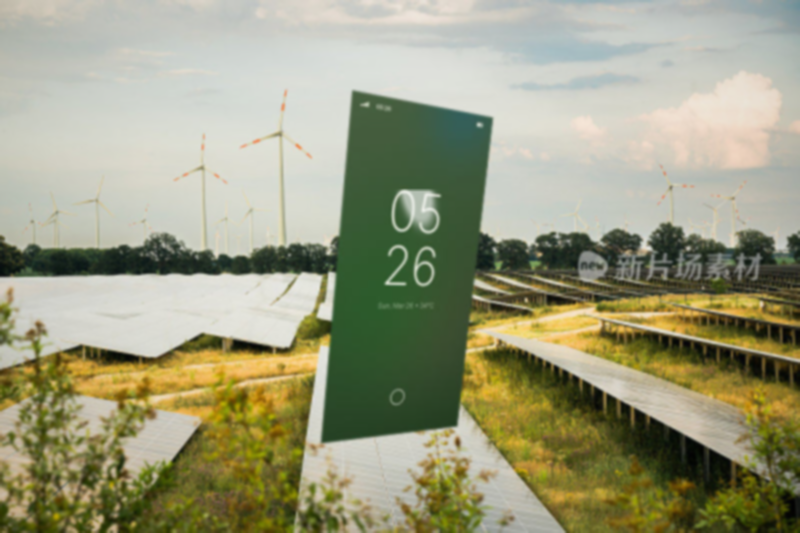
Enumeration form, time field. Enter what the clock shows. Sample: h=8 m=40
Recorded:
h=5 m=26
